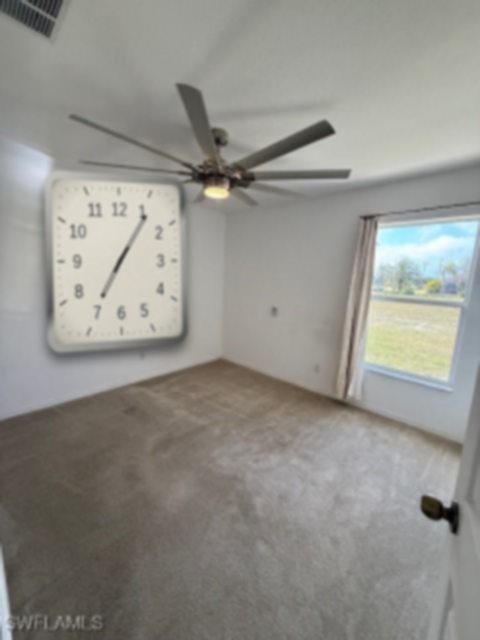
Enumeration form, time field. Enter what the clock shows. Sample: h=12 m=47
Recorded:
h=7 m=6
